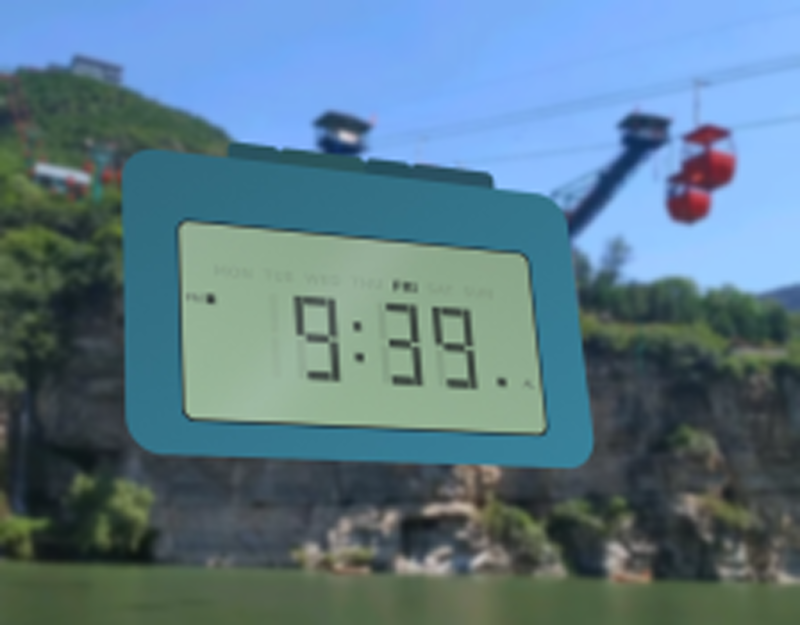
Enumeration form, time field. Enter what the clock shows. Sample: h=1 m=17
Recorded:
h=9 m=39
